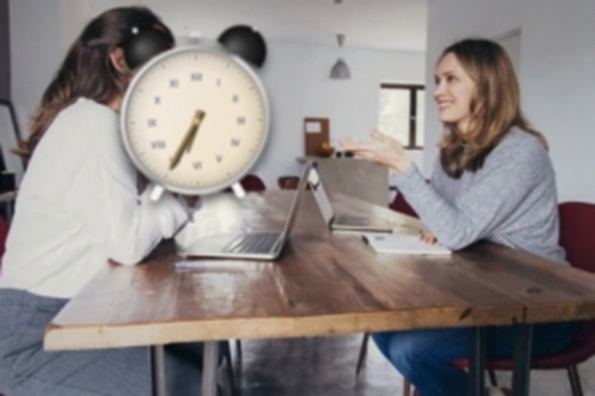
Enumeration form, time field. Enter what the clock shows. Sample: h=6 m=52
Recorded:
h=6 m=35
